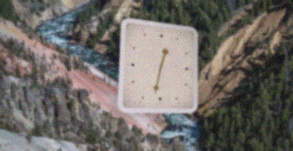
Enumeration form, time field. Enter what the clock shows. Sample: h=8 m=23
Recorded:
h=12 m=32
